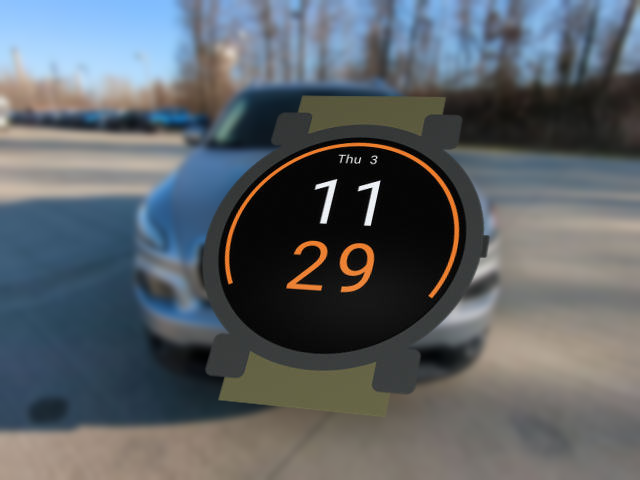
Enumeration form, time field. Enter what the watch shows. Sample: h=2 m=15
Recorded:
h=11 m=29
